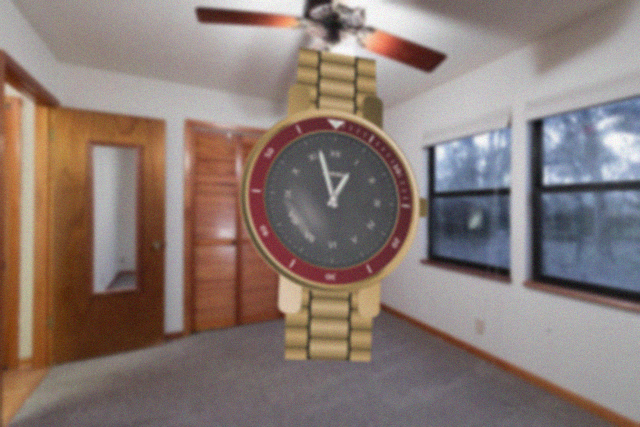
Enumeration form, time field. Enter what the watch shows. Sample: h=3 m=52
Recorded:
h=12 m=57
